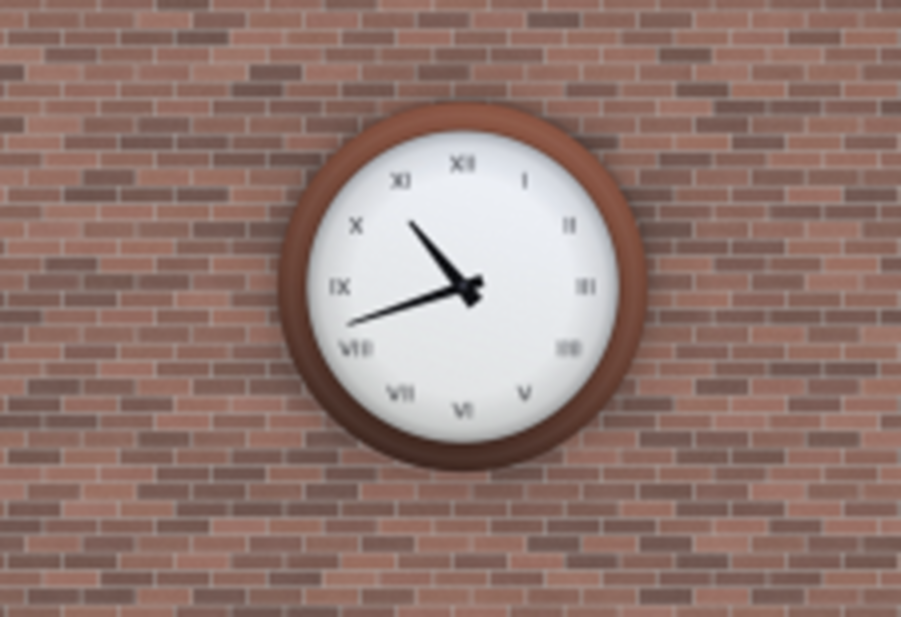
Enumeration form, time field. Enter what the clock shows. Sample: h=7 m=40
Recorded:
h=10 m=42
